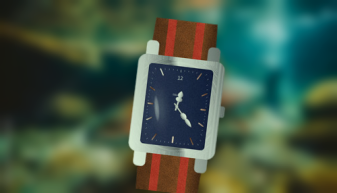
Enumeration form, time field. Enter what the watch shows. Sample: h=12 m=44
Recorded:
h=12 m=23
